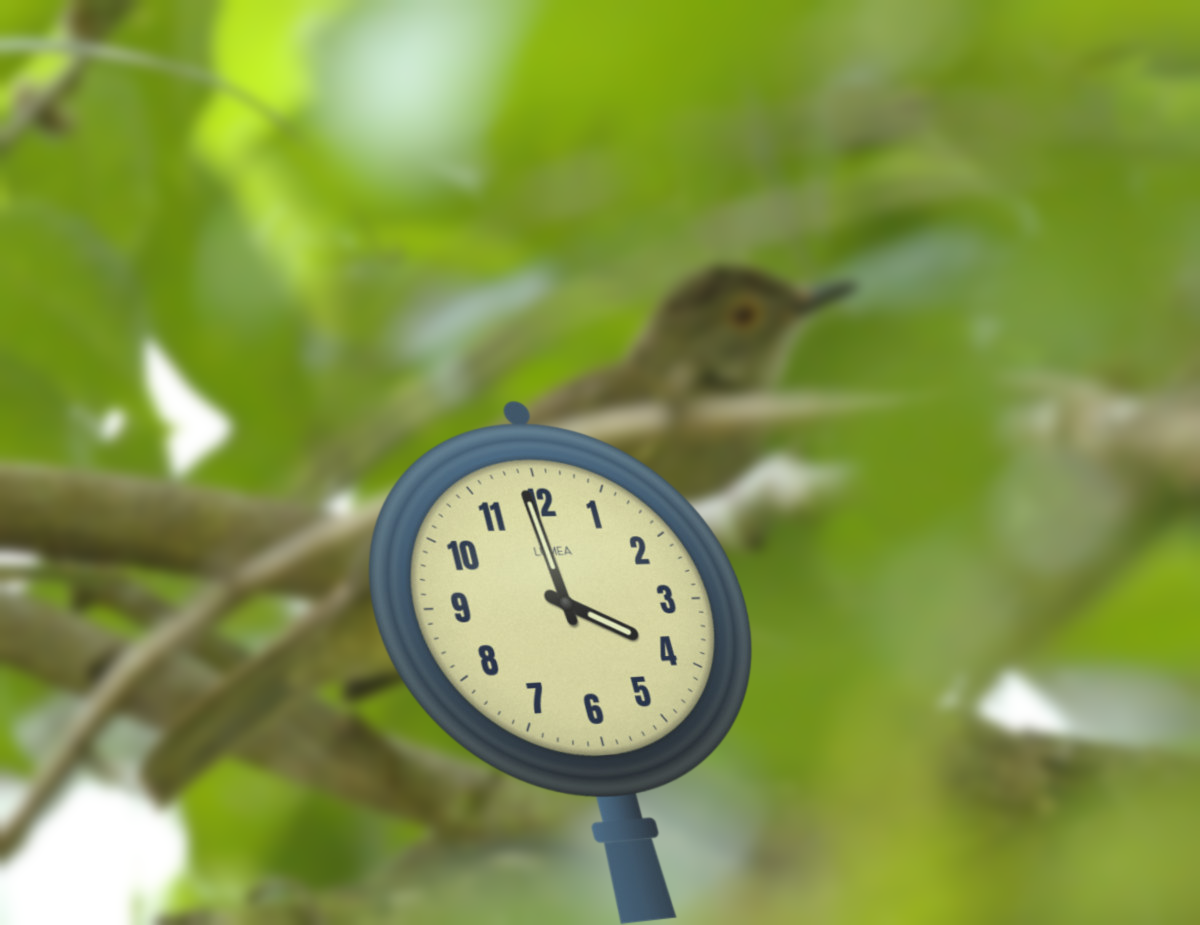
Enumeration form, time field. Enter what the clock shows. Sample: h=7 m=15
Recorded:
h=3 m=59
